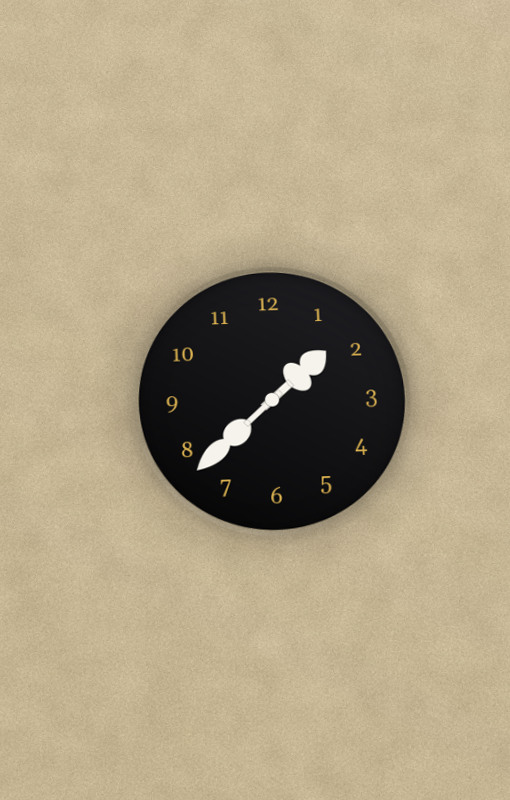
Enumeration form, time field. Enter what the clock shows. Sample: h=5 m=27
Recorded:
h=1 m=38
